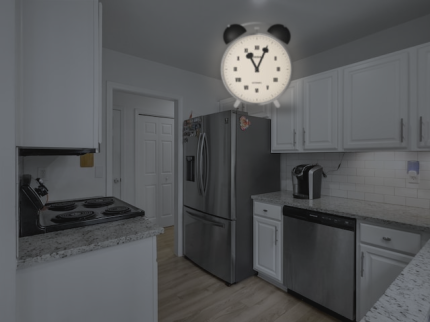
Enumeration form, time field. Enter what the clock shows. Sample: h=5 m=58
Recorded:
h=11 m=4
